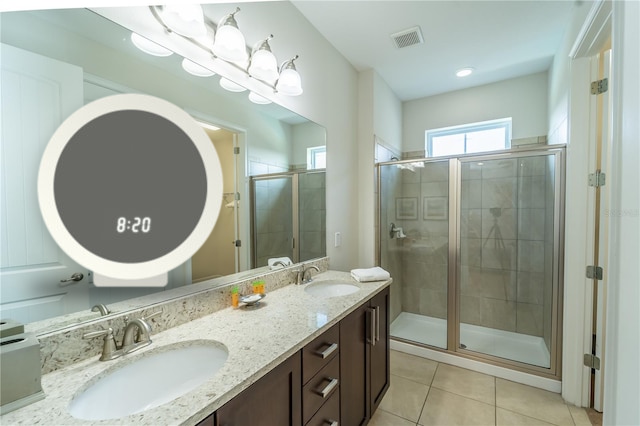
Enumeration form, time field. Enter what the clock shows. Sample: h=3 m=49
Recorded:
h=8 m=20
